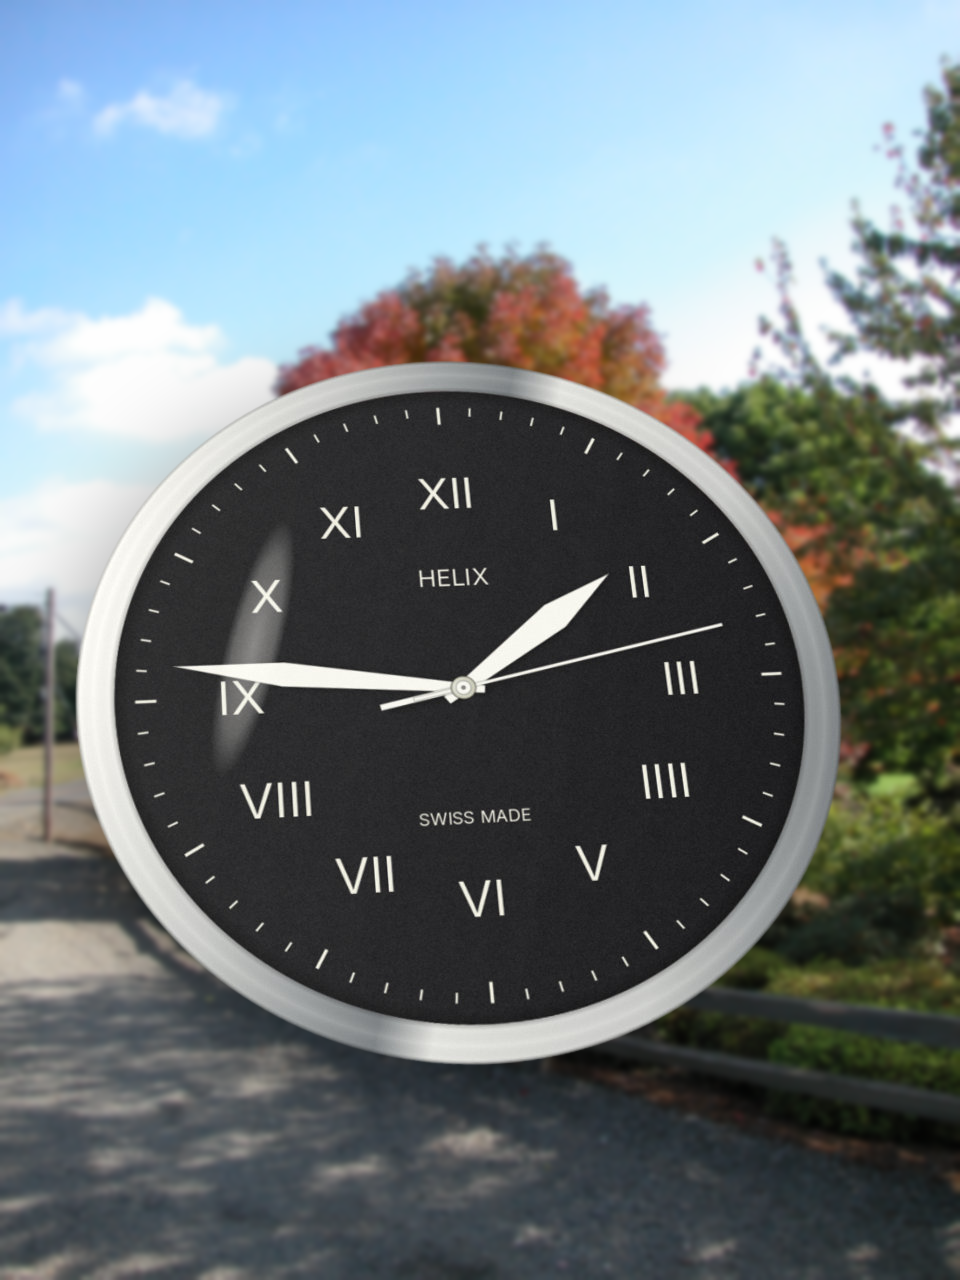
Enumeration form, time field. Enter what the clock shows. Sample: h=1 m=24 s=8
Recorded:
h=1 m=46 s=13
